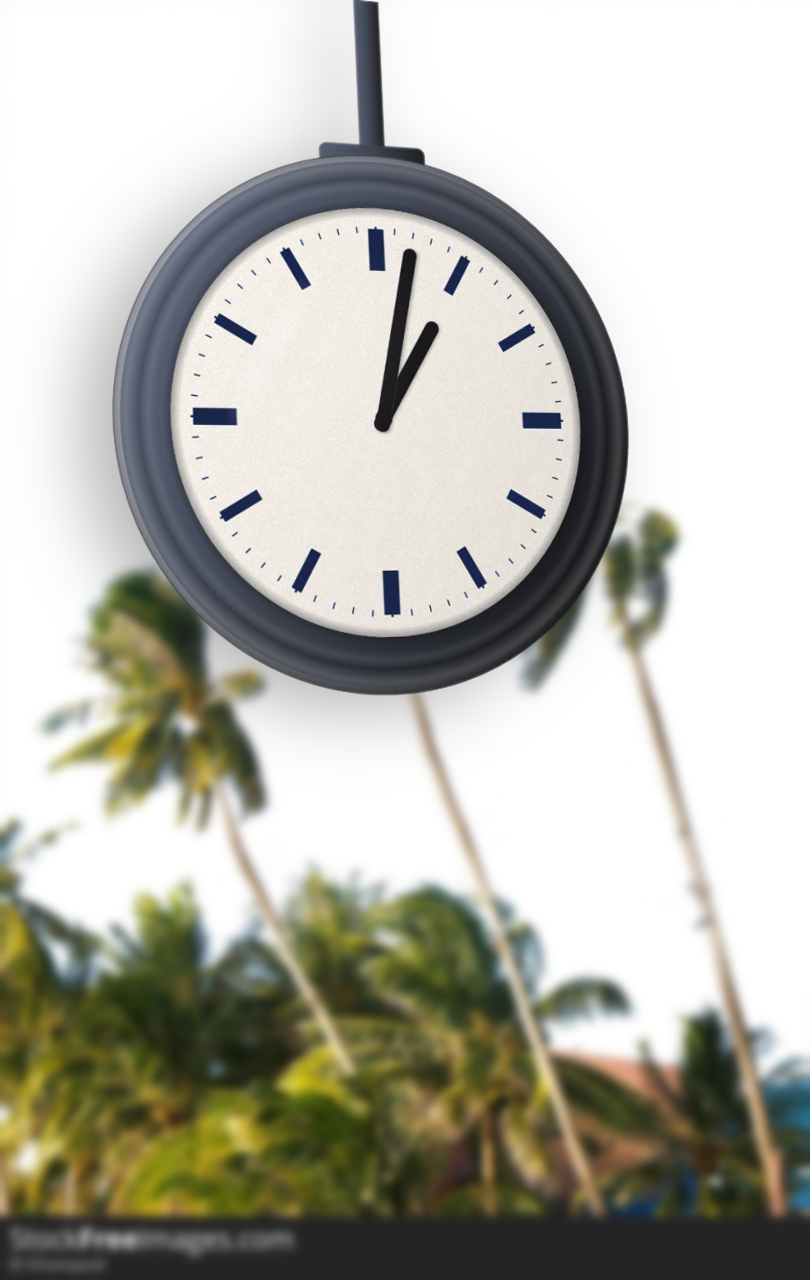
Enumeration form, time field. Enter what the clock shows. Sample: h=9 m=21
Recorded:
h=1 m=2
